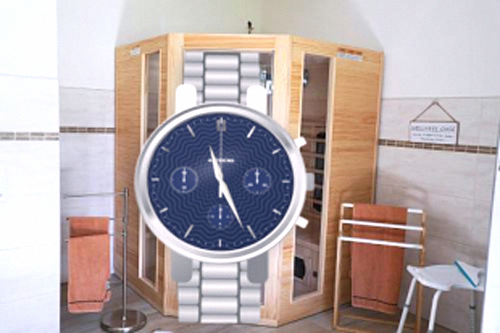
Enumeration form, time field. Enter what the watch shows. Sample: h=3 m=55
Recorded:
h=11 m=26
